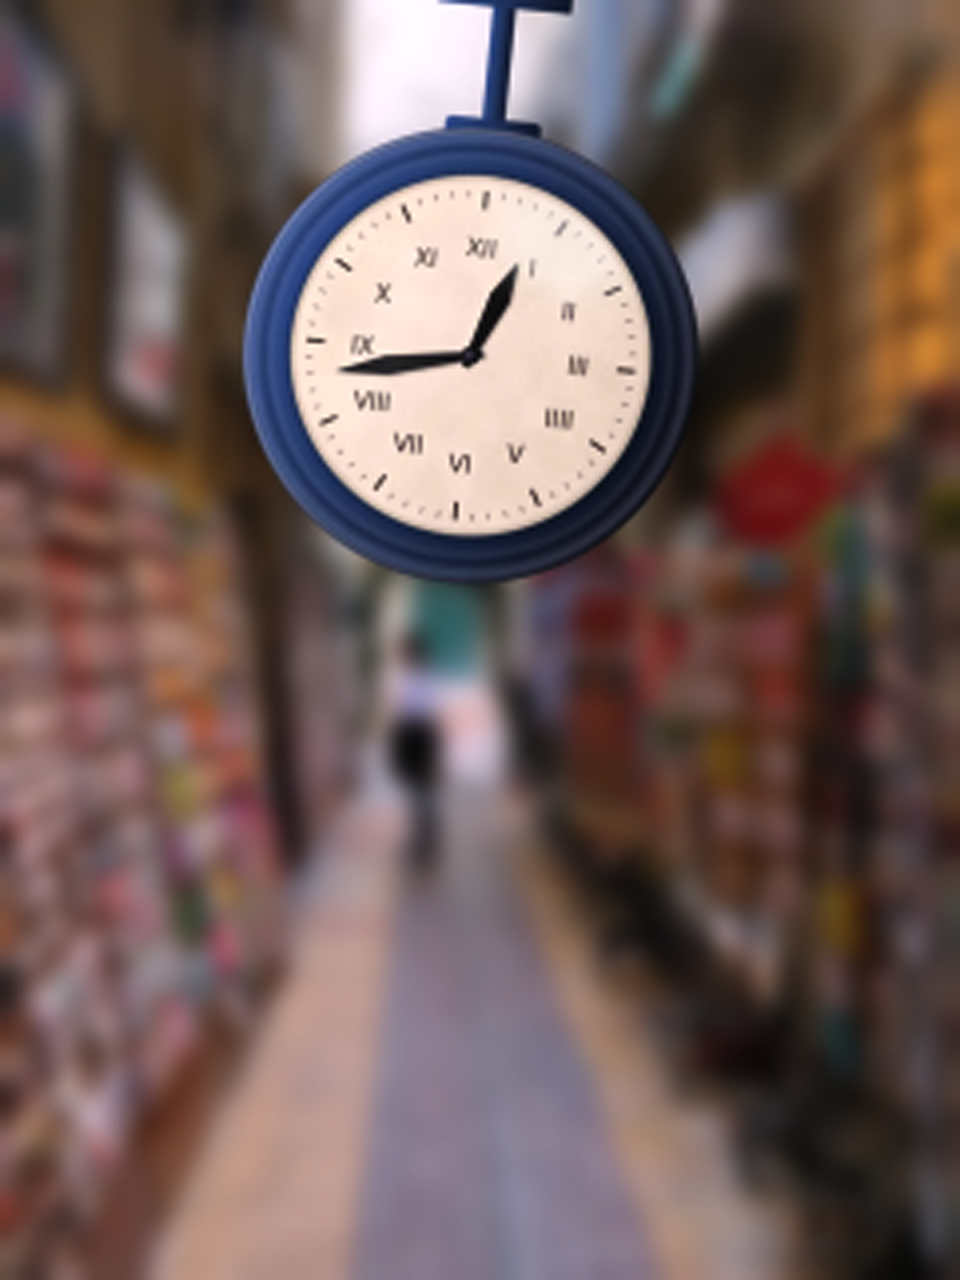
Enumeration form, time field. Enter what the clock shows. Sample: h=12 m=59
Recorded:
h=12 m=43
